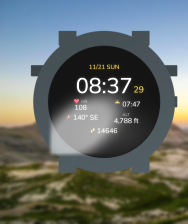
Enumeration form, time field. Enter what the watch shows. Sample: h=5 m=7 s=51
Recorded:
h=8 m=37 s=29
